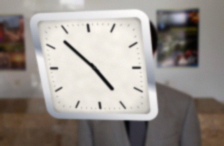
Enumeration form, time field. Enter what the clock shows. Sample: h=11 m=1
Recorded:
h=4 m=53
